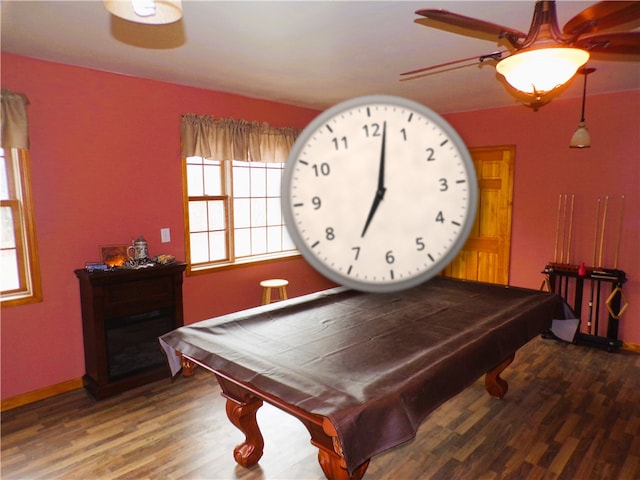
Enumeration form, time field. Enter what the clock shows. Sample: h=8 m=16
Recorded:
h=7 m=2
